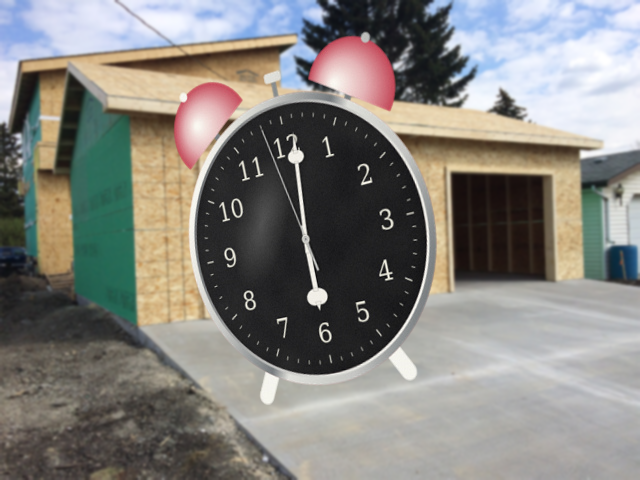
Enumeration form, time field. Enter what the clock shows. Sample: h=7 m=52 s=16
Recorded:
h=6 m=0 s=58
